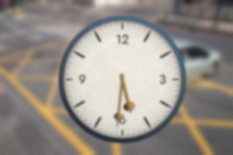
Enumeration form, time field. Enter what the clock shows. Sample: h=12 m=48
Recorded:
h=5 m=31
